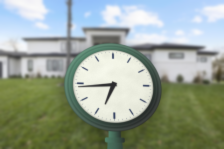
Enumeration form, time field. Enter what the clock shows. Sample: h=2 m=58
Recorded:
h=6 m=44
